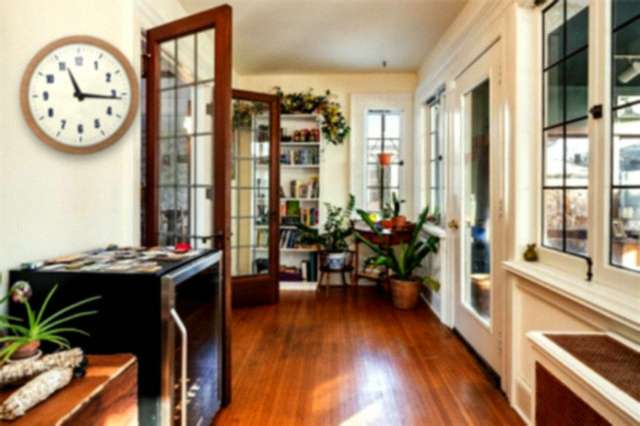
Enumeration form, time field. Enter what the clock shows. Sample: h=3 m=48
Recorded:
h=11 m=16
